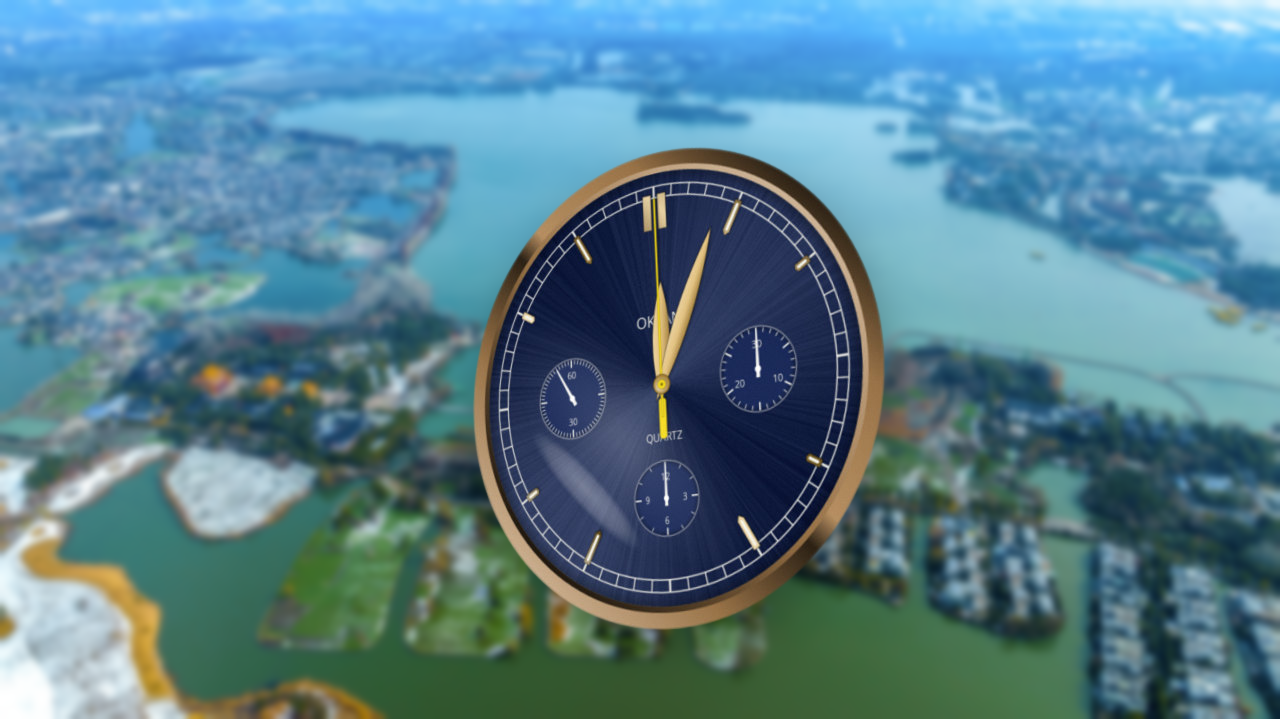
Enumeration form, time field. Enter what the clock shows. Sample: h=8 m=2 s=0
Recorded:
h=12 m=3 s=55
